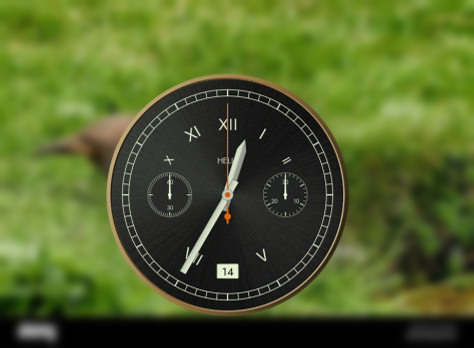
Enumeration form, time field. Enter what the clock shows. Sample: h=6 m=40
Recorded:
h=12 m=35
